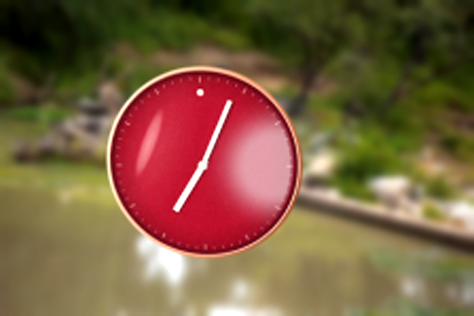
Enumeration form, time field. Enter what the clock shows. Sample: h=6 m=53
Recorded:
h=7 m=4
